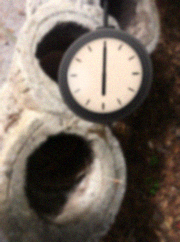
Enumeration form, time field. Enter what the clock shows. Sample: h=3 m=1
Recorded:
h=6 m=0
